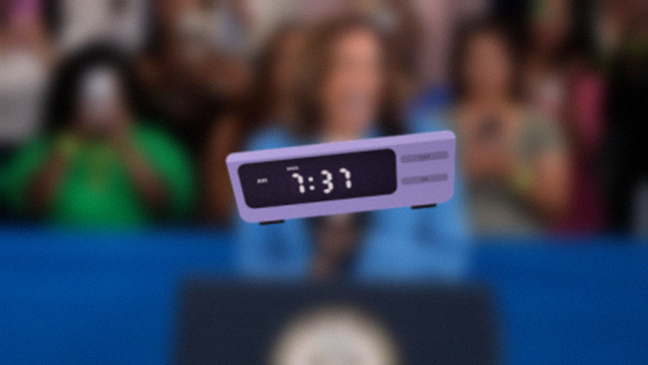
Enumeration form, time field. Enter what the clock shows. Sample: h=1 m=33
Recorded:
h=7 m=37
